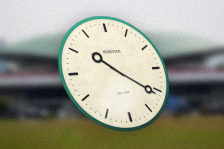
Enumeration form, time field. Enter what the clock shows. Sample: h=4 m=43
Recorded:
h=10 m=21
